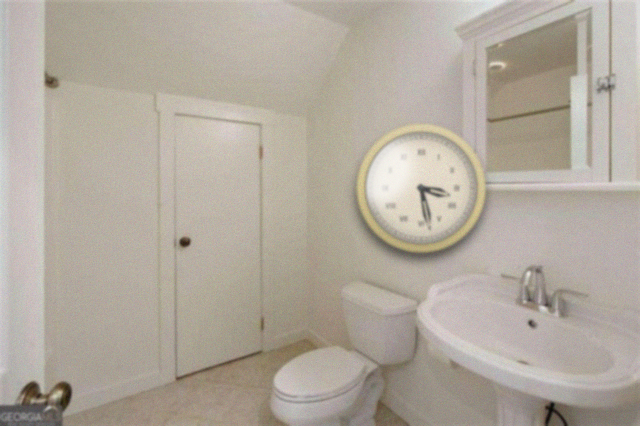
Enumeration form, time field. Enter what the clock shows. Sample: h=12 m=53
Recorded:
h=3 m=28
